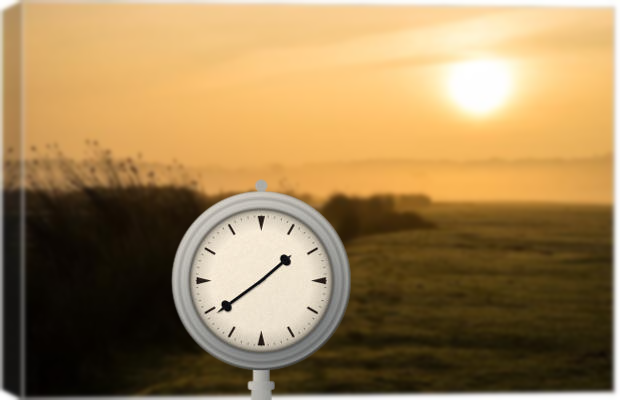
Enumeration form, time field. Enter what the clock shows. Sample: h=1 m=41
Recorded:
h=1 m=39
